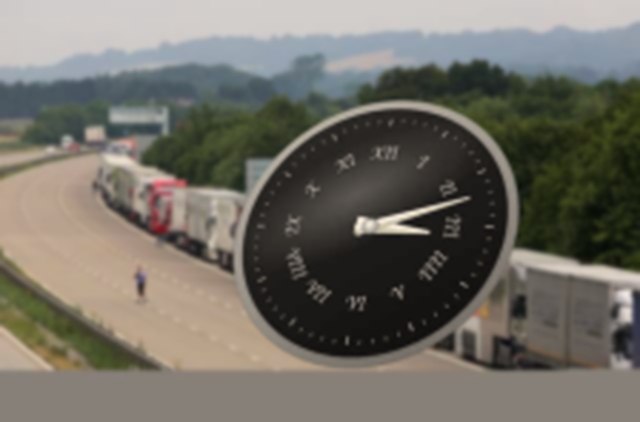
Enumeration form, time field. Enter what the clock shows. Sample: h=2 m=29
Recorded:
h=3 m=12
